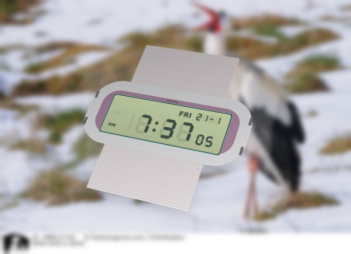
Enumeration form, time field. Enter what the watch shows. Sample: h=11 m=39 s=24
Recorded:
h=7 m=37 s=5
